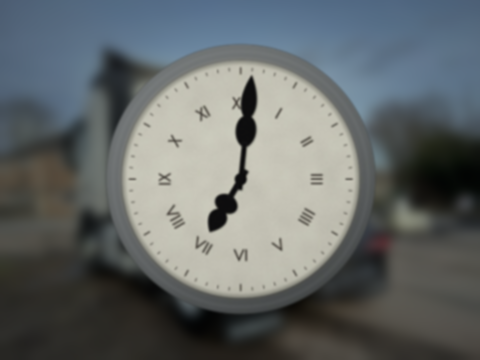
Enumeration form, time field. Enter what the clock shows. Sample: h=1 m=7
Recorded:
h=7 m=1
